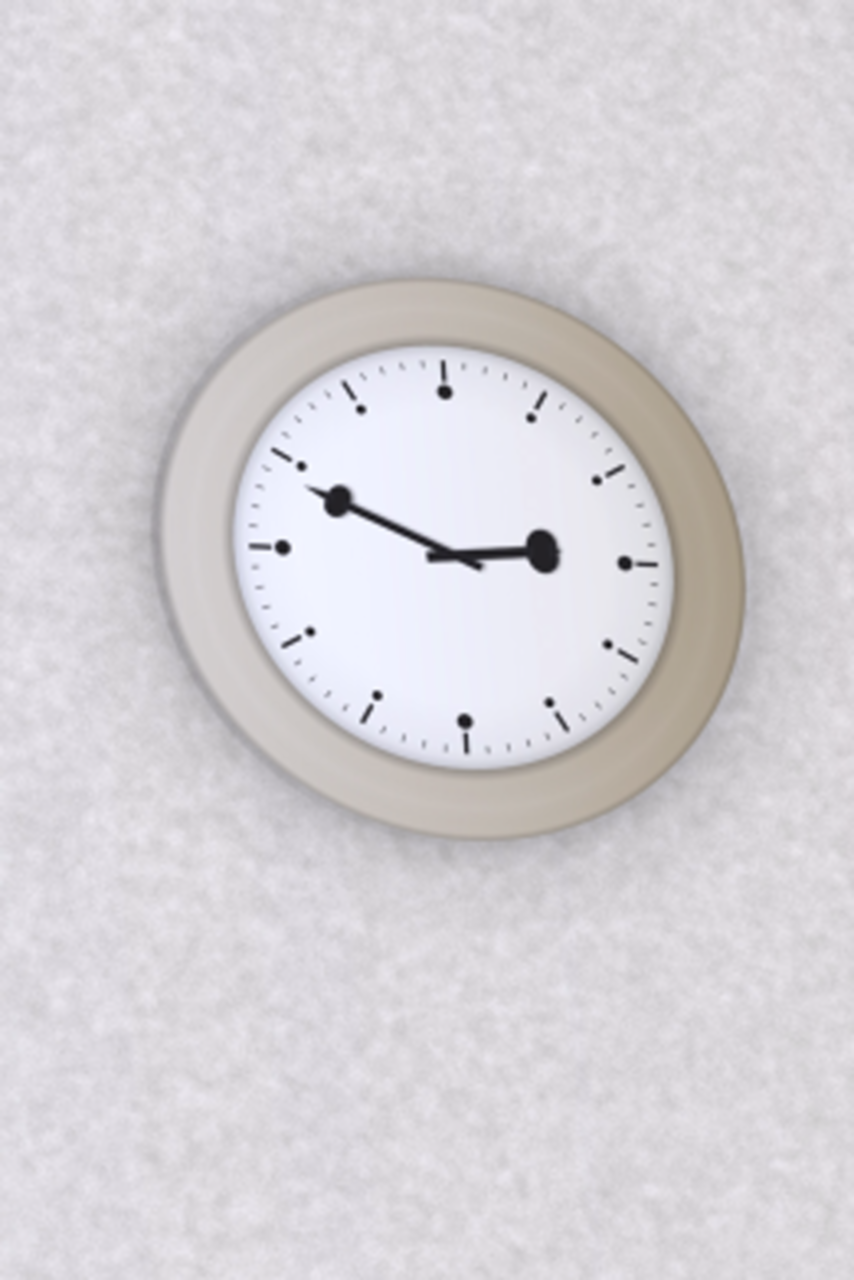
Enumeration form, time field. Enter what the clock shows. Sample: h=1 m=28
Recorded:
h=2 m=49
